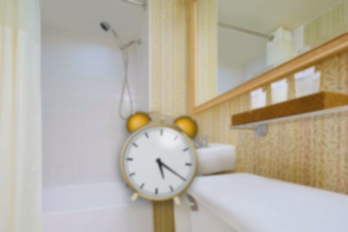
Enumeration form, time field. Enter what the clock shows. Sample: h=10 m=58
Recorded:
h=5 m=20
